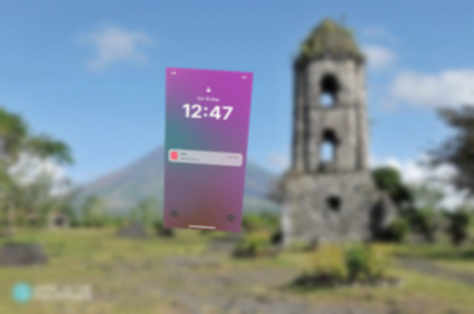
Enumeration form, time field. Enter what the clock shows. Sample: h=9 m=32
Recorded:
h=12 m=47
